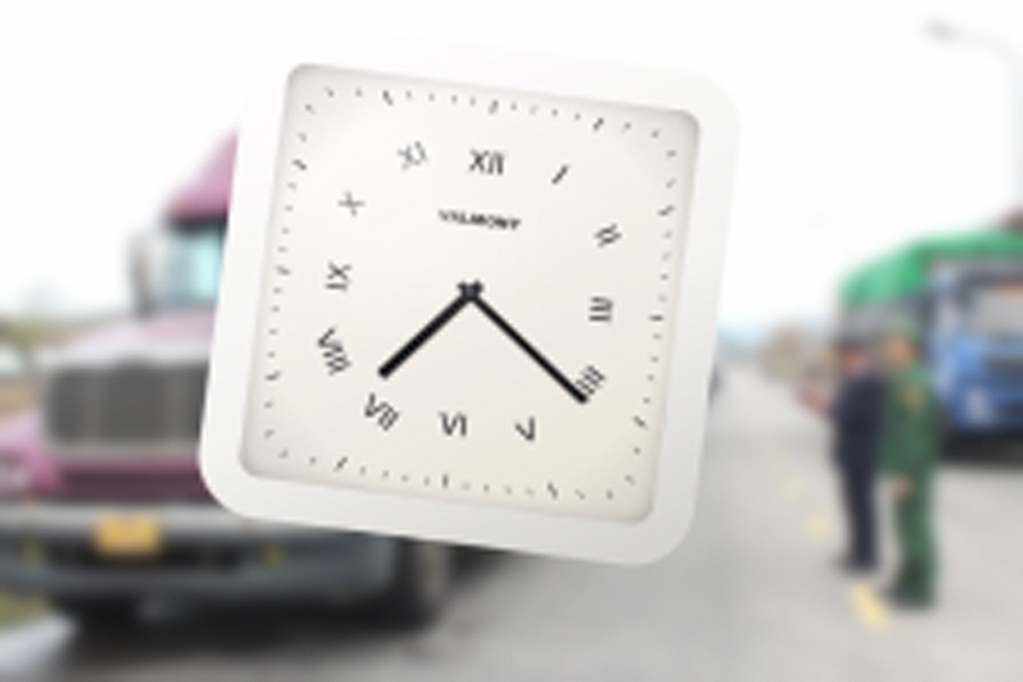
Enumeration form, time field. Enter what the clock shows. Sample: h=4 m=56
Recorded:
h=7 m=21
